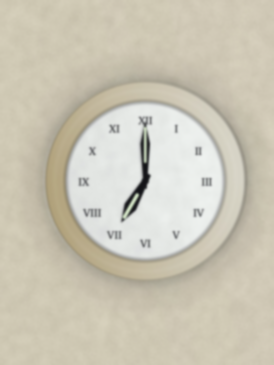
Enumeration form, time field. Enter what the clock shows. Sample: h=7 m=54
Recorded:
h=7 m=0
